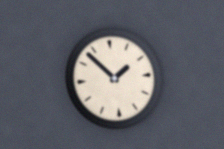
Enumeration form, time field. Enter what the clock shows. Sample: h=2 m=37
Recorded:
h=1 m=53
